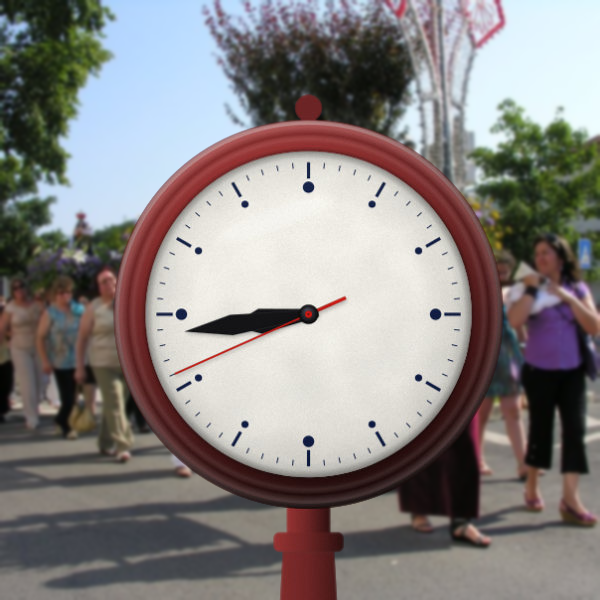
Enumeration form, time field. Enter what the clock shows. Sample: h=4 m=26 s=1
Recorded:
h=8 m=43 s=41
